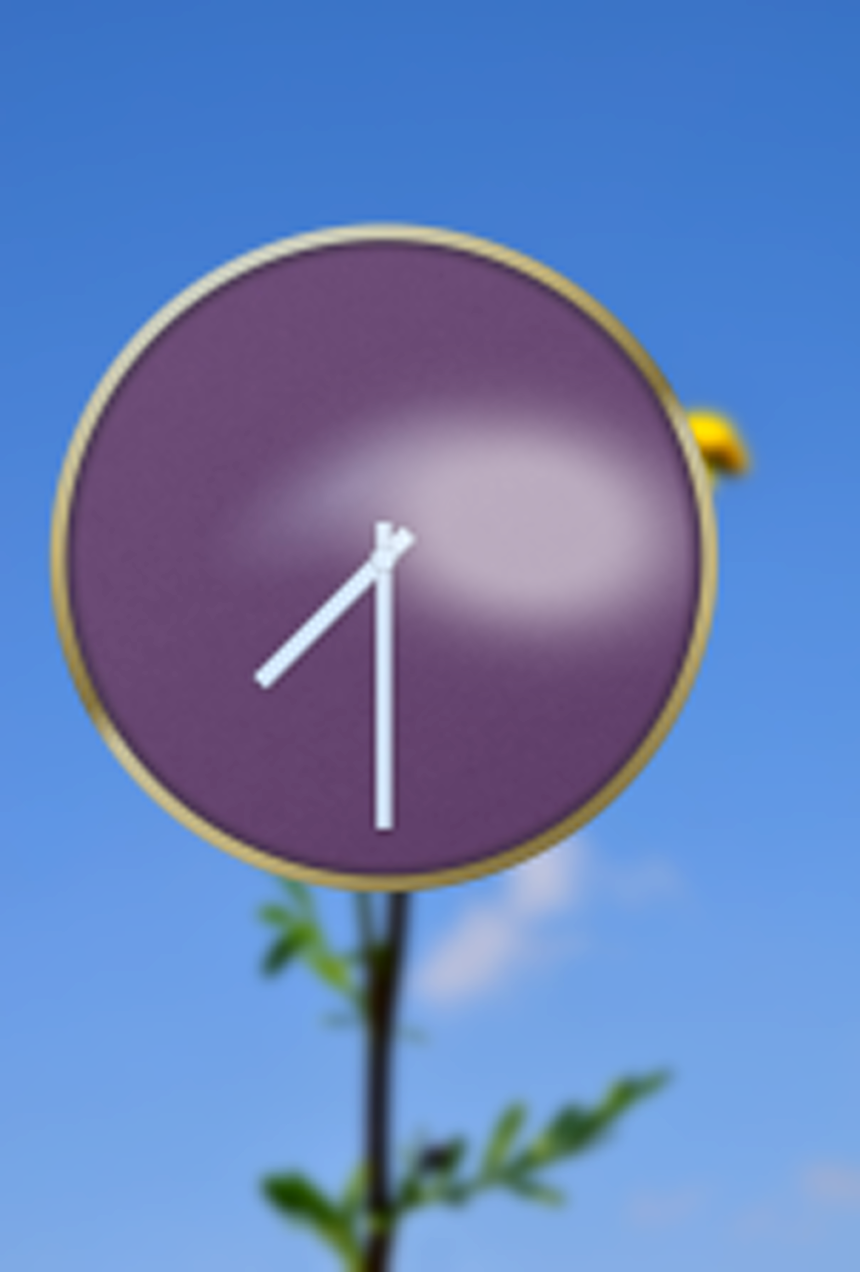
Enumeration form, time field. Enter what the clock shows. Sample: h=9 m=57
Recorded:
h=7 m=30
